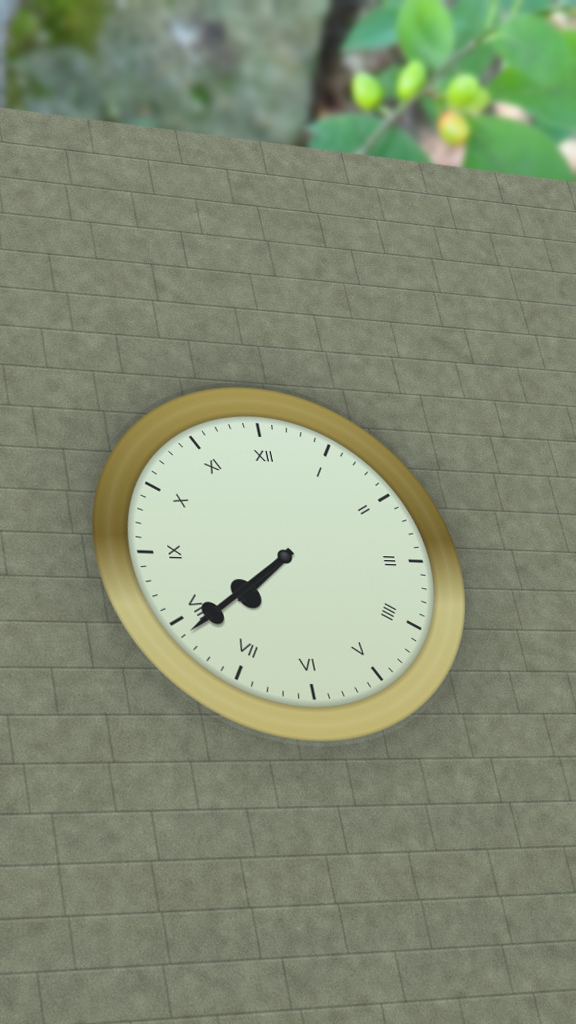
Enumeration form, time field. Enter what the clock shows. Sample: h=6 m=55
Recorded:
h=7 m=39
